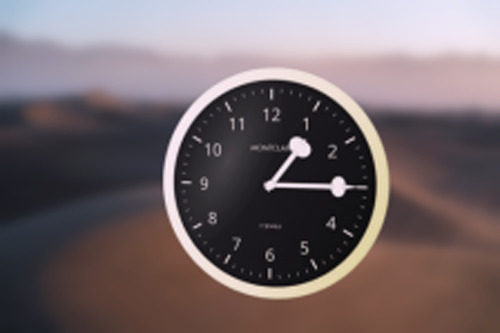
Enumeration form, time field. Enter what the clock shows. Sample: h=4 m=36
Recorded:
h=1 m=15
